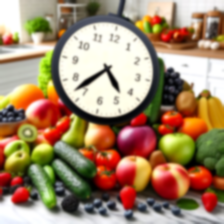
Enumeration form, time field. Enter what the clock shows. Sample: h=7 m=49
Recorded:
h=4 m=37
